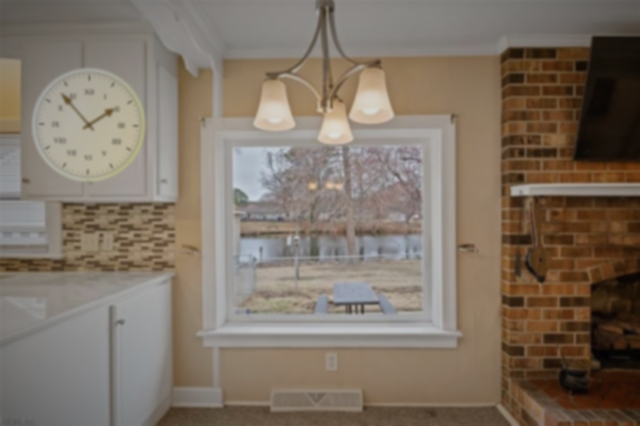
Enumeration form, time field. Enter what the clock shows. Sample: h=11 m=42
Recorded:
h=1 m=53
